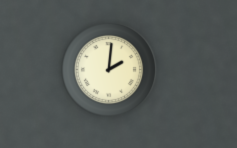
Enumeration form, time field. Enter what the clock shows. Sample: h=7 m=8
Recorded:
h=2 m=1
